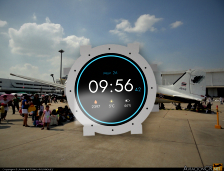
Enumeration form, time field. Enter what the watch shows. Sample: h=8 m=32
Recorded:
h=9 m=56
